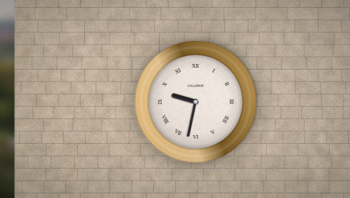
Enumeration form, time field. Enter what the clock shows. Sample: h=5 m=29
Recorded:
h=9 m=32
